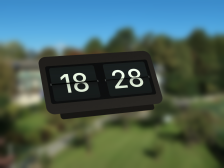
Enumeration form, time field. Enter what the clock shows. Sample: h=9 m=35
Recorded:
h=18 m=28
